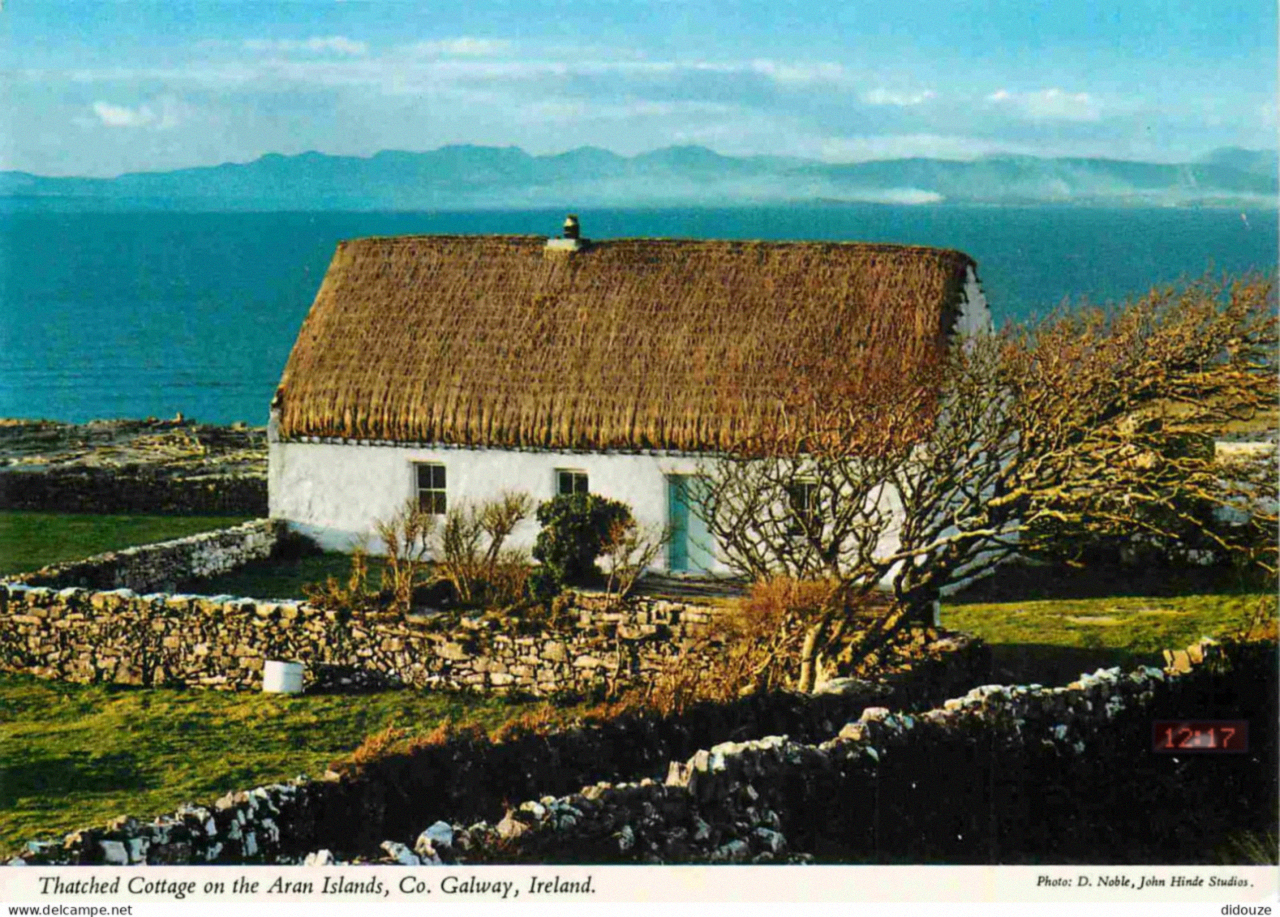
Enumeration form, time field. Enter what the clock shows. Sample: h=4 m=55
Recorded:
h=12 m=17
